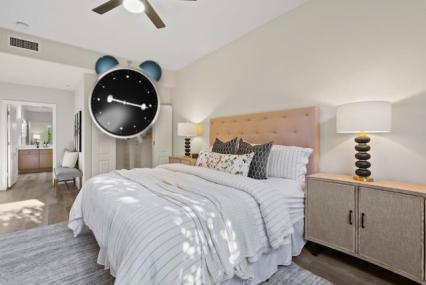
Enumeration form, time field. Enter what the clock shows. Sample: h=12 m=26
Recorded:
h=9 m=16
